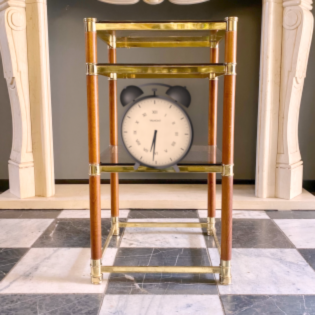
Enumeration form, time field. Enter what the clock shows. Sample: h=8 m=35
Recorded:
h=6 m=31
